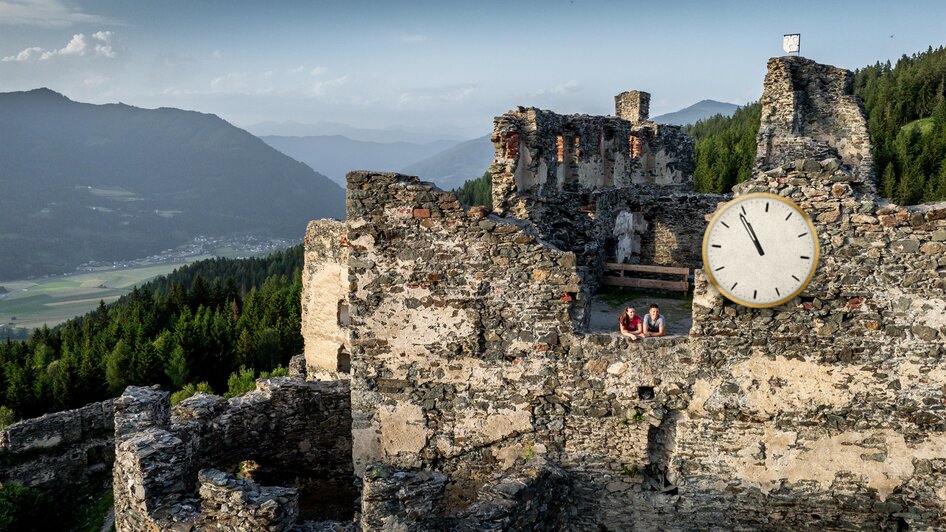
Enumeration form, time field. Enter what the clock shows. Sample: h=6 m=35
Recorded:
h=10 m=54
